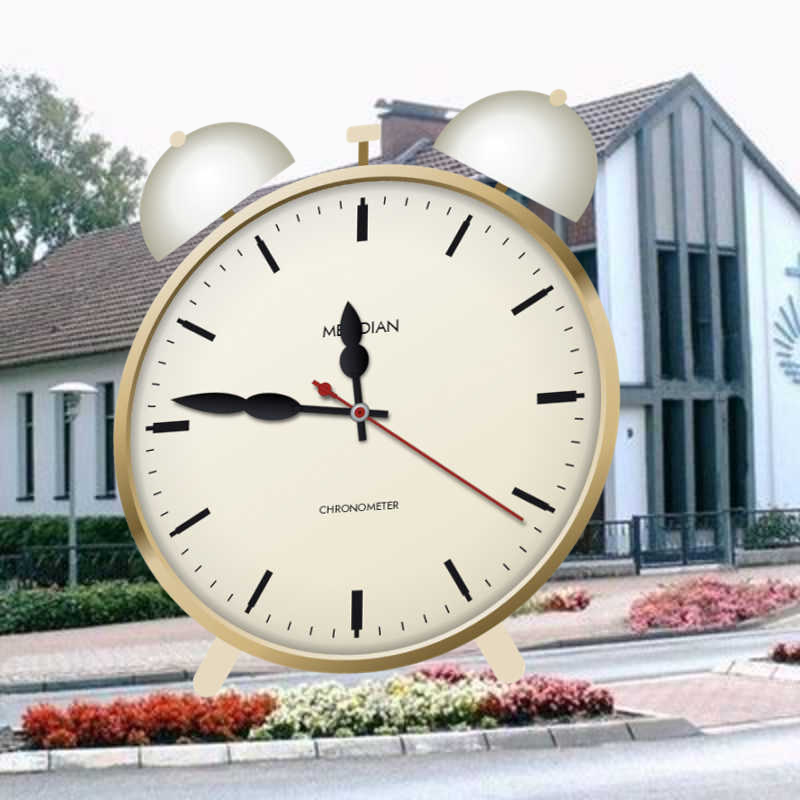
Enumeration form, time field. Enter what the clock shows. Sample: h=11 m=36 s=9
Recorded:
h=11 m=46 s=21
